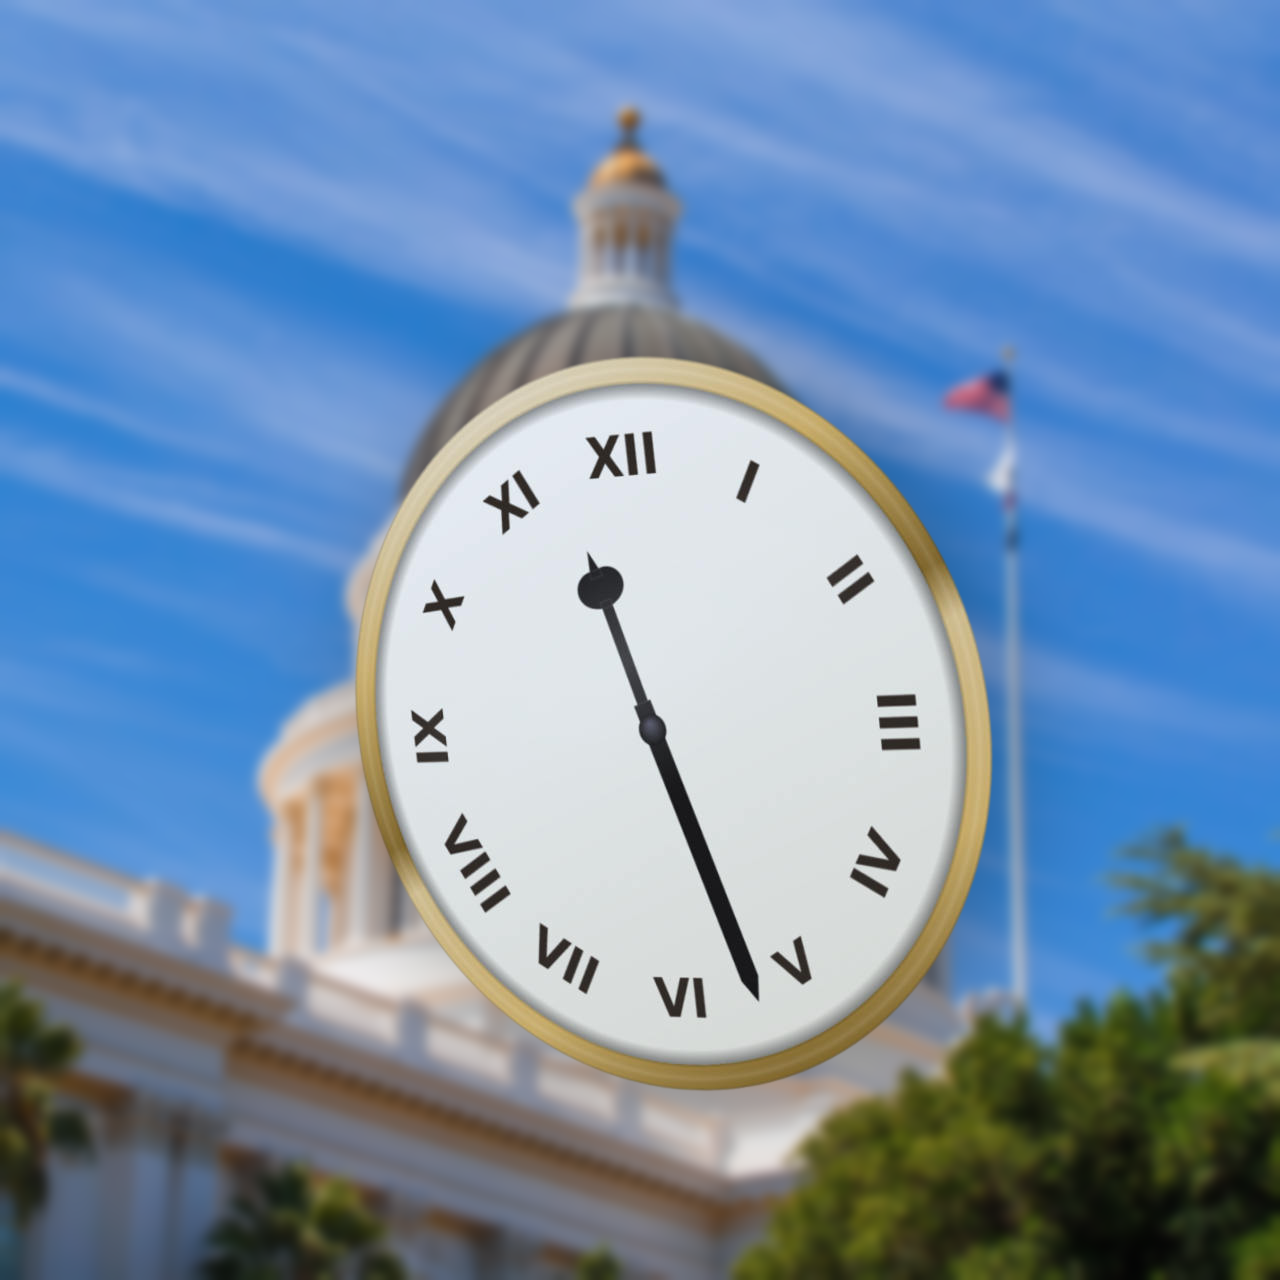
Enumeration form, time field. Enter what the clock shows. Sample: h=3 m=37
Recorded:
h=11 m=27
